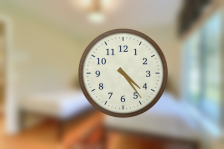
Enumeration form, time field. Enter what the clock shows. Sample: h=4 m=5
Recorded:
h=4 m=24
